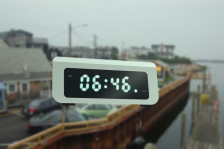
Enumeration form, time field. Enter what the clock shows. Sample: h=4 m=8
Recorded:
h=6 m=46
